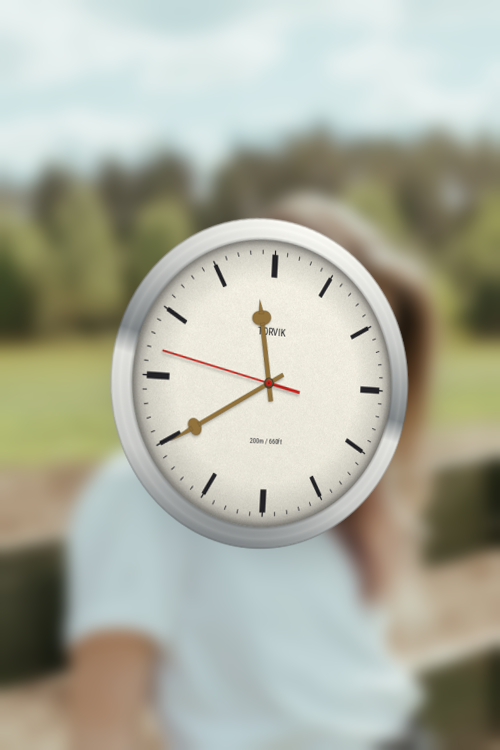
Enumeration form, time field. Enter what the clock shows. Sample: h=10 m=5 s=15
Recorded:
h=11 m=39 s=47
